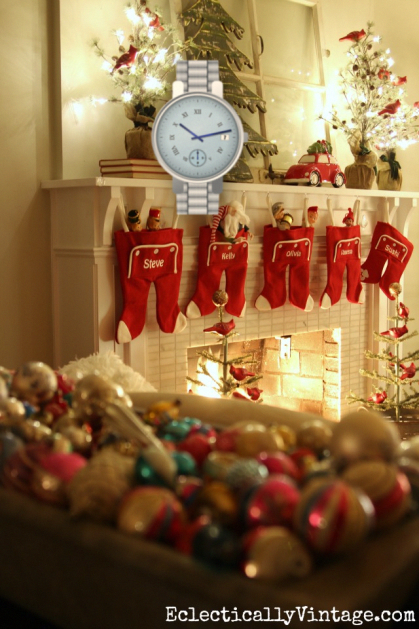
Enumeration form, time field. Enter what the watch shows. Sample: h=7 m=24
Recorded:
h=10 m=13
